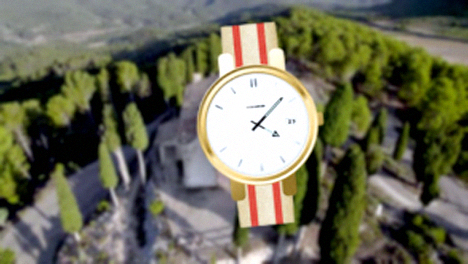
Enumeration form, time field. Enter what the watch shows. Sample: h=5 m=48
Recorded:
h=4 m=8
